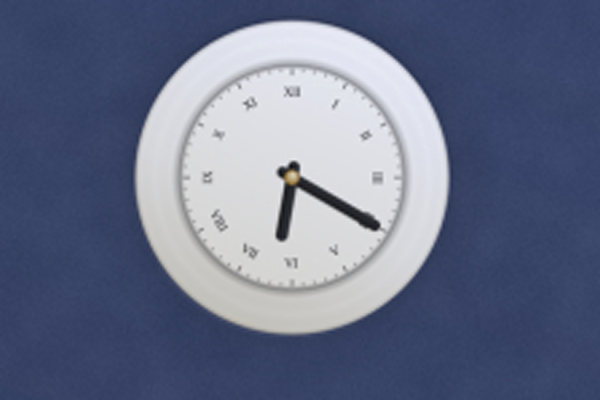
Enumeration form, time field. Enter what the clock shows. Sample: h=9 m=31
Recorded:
h=6 m=20
